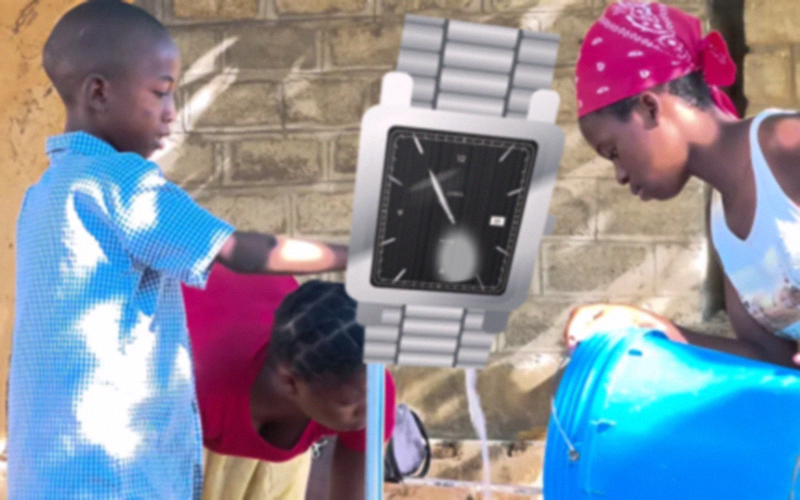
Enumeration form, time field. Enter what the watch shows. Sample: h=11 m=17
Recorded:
h=10 m=55
